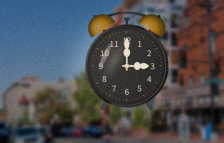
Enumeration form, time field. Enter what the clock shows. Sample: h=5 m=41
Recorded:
h=3 m=0
